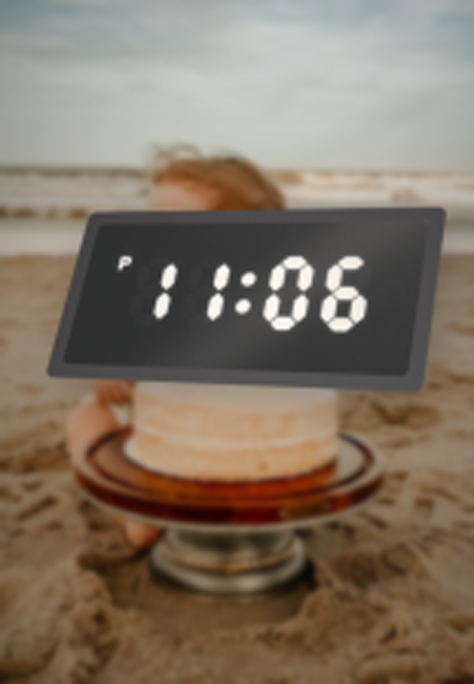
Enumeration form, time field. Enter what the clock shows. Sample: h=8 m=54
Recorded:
h=11 m=6
